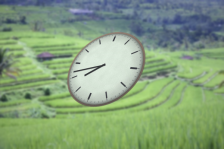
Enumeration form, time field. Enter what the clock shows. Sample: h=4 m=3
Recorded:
h=7 m=42
